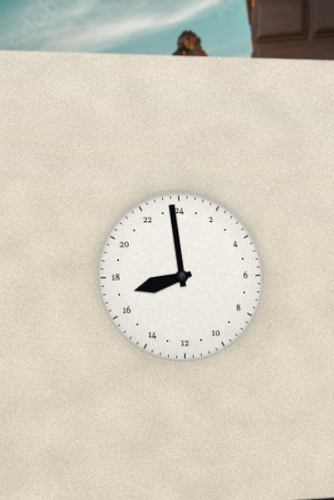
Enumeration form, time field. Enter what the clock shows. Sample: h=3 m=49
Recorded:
h=16 m=59
